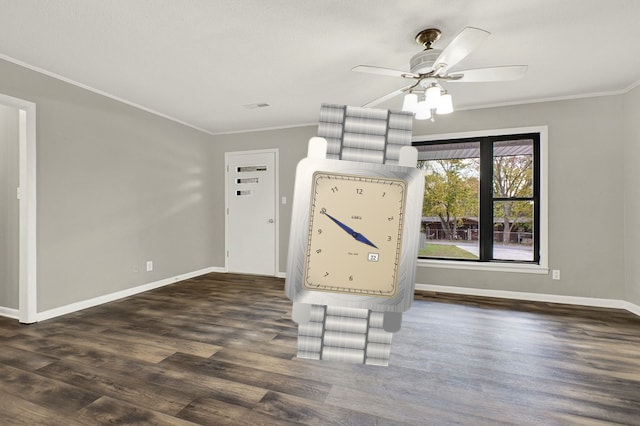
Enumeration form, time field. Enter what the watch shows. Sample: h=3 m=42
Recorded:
h=3 m=50
